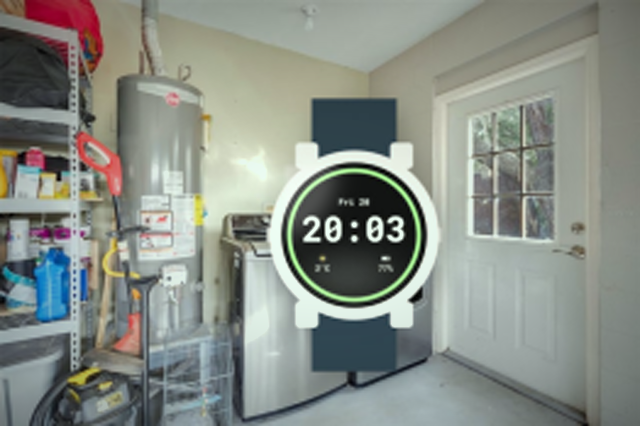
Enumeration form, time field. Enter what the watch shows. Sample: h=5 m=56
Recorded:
h=20 m=3
